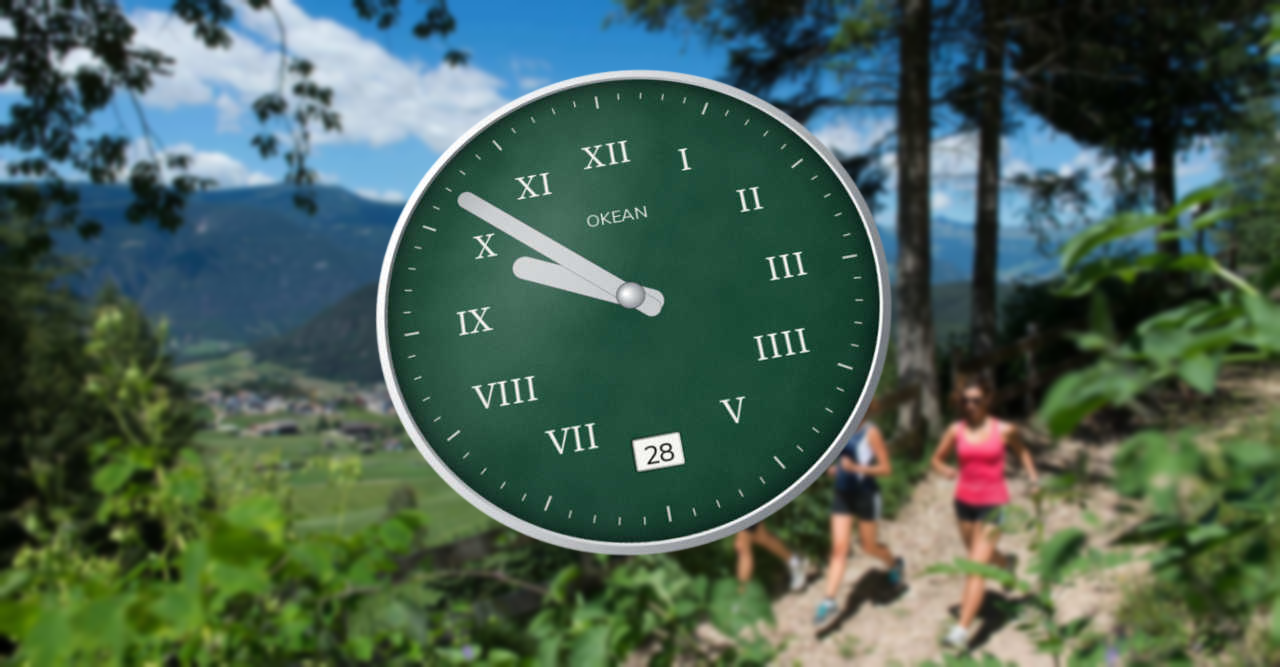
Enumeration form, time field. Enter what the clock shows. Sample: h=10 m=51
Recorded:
h=9 m=52
